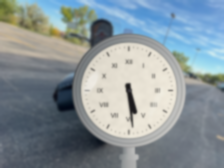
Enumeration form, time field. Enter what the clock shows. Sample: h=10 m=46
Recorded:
h=5 m=29
